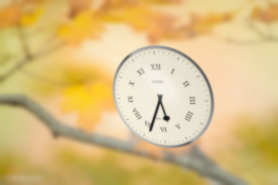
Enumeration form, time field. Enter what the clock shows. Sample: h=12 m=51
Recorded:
h=5 m=34
